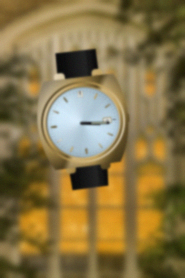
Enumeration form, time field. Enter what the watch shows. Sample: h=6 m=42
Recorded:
h=3 m=16
